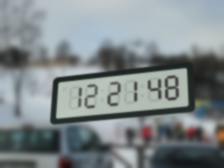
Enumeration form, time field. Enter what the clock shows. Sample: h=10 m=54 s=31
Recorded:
h=12 m=21 s=48
